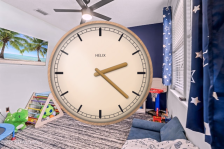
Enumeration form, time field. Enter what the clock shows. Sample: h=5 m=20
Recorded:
h=2 m=22
